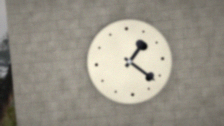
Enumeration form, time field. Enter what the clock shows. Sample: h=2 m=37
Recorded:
h=1 m=22
